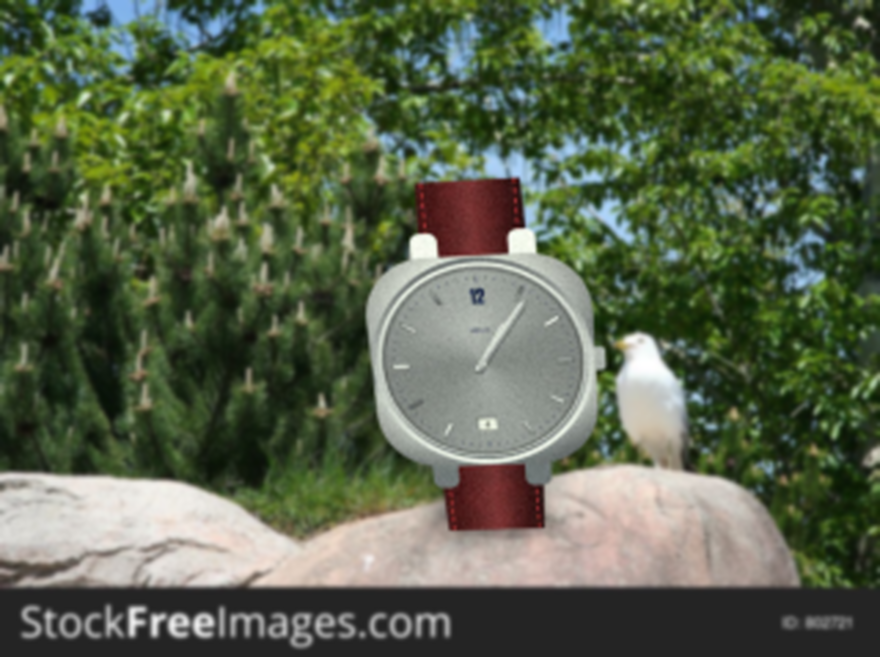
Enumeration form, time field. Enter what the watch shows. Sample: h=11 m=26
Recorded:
h=1 m=6
